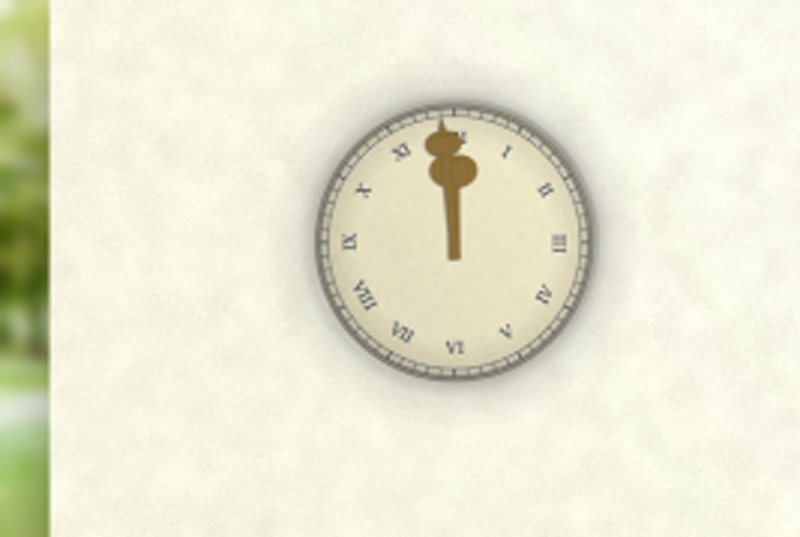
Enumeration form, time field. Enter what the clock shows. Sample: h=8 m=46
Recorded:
h=11 m=59
